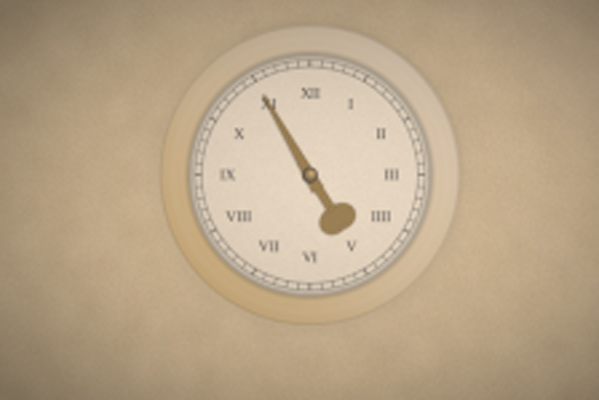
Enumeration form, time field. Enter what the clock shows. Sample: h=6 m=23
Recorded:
h=4 m=55
